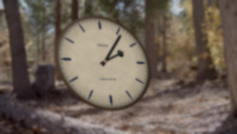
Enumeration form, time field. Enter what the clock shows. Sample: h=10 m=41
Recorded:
h=2 m=6
